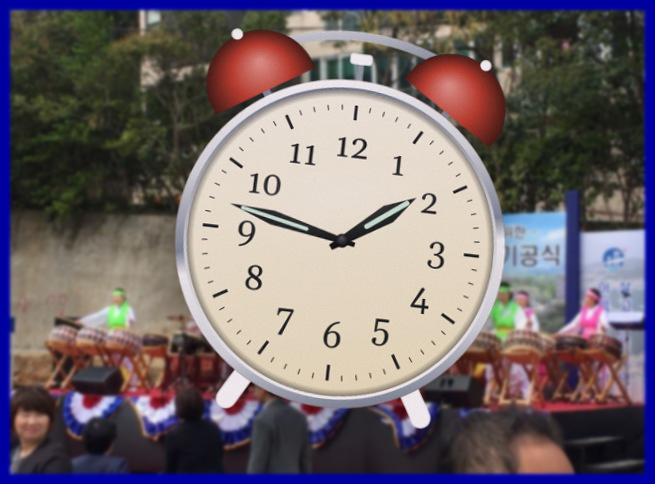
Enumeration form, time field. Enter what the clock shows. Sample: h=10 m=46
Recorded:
h=1 m=47
